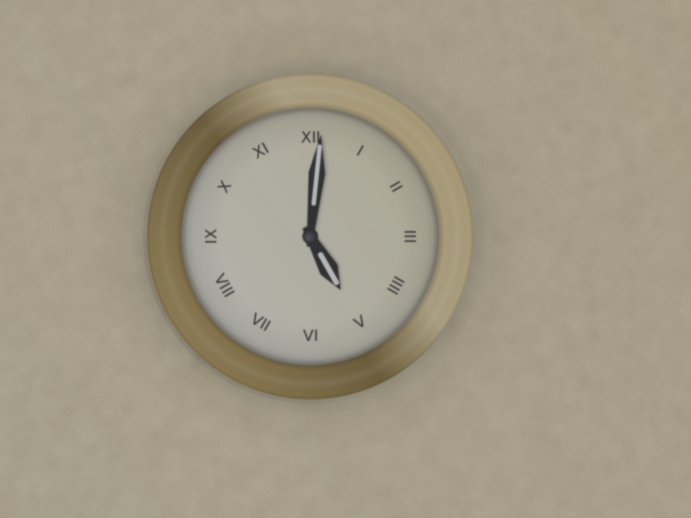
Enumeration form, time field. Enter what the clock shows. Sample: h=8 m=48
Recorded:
h=5 m=1
